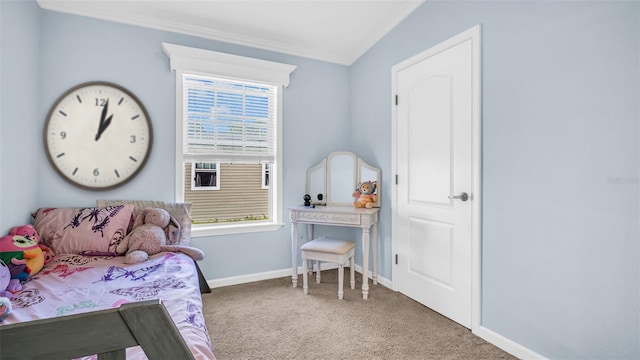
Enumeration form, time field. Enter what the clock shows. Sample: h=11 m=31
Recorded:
h=1 m=2
